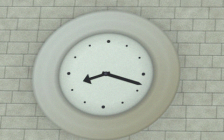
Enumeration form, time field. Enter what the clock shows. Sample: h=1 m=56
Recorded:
h=8 m=18
